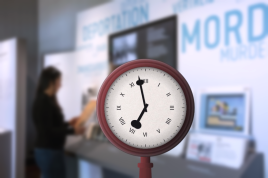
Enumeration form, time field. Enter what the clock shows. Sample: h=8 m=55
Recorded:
h=6 m=58
